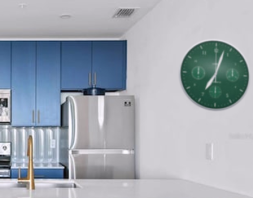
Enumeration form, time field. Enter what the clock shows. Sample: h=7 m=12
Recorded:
h=7 m=3
